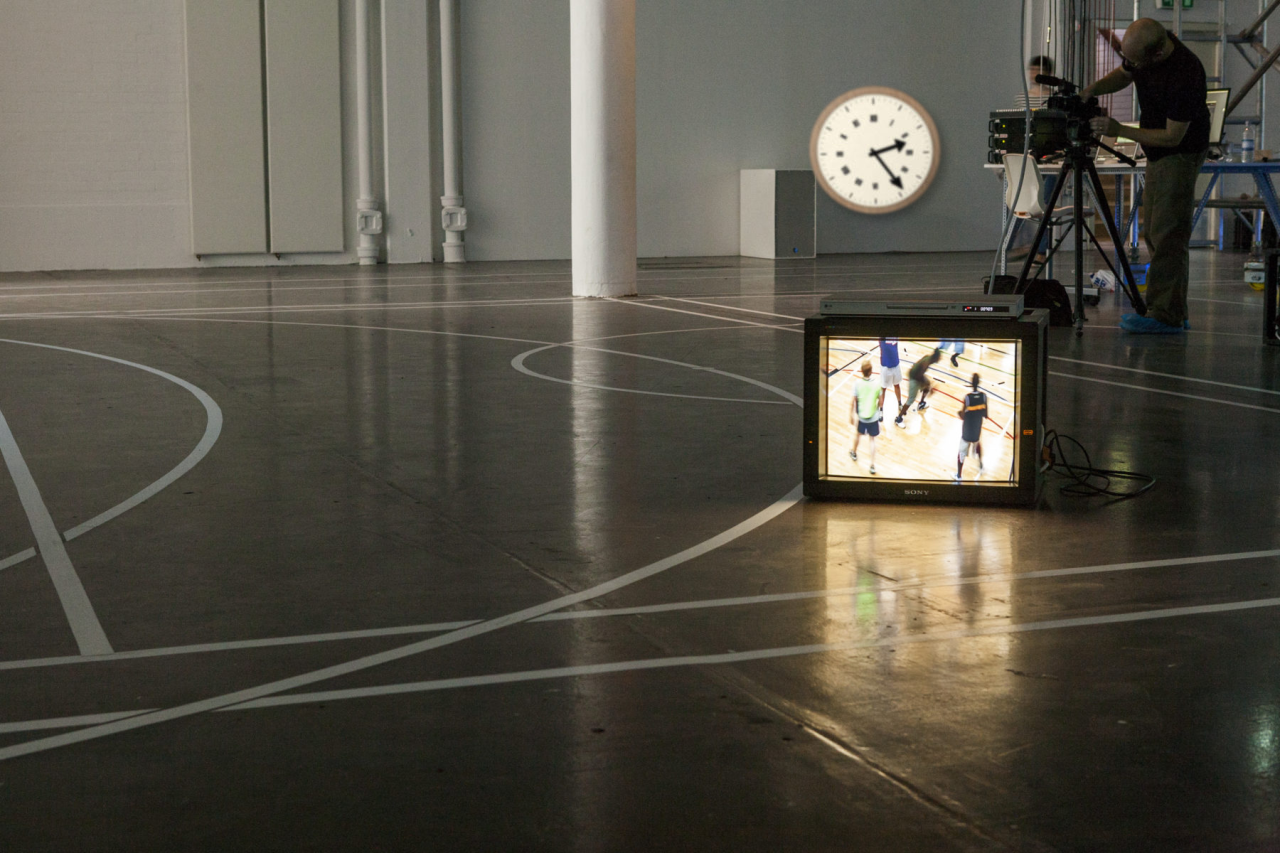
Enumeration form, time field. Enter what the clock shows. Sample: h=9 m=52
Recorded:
h=2 m=24
